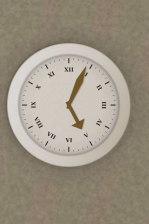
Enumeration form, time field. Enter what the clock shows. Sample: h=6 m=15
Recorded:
h=5 m=4
